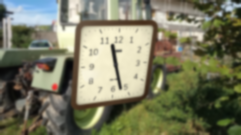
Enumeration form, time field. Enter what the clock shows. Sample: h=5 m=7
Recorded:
h=11 m=27
